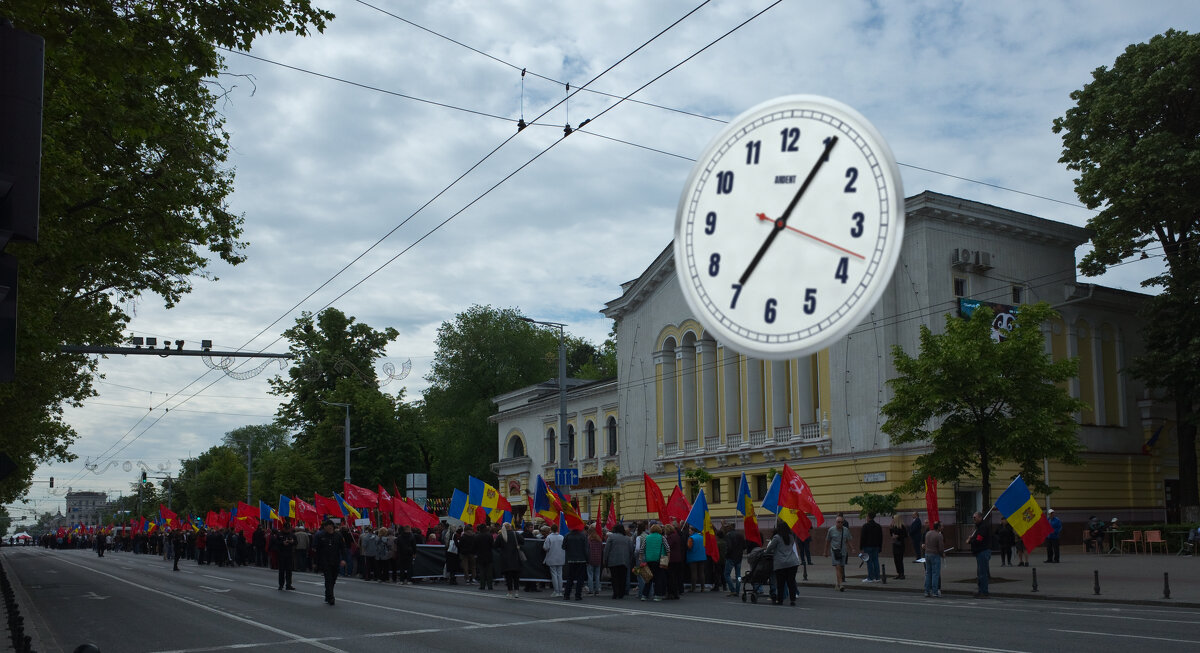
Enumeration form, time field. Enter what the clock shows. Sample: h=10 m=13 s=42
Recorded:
h=7 m=5 s=18
